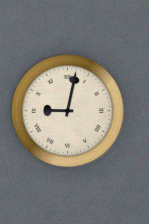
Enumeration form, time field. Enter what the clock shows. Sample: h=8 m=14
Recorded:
h=9 m=2
